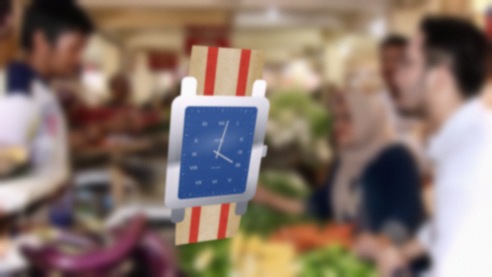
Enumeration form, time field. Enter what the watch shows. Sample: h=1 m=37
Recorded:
h=4 m=2
